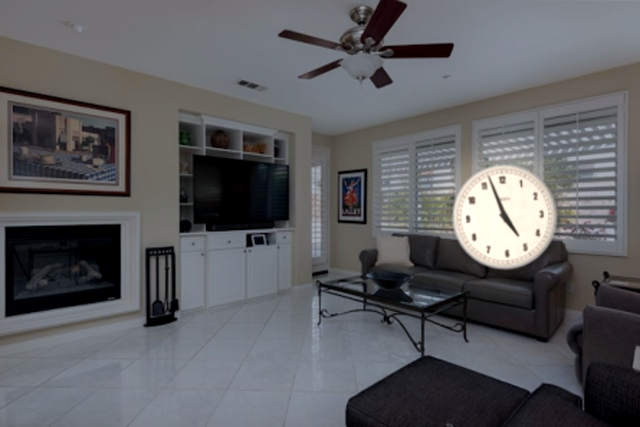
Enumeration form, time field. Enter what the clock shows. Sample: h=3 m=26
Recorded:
h=4 m=57
